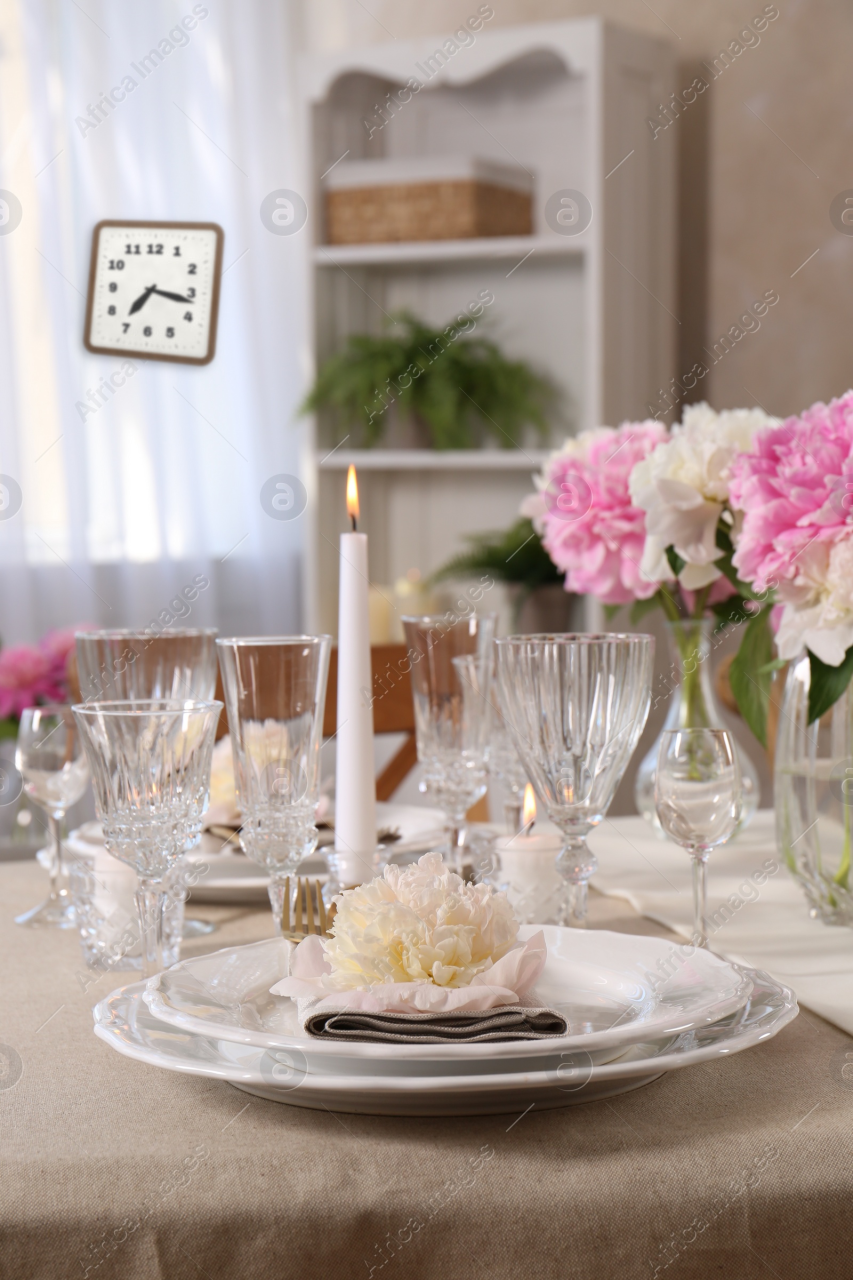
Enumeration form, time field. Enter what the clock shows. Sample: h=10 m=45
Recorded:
h=7 m=17
